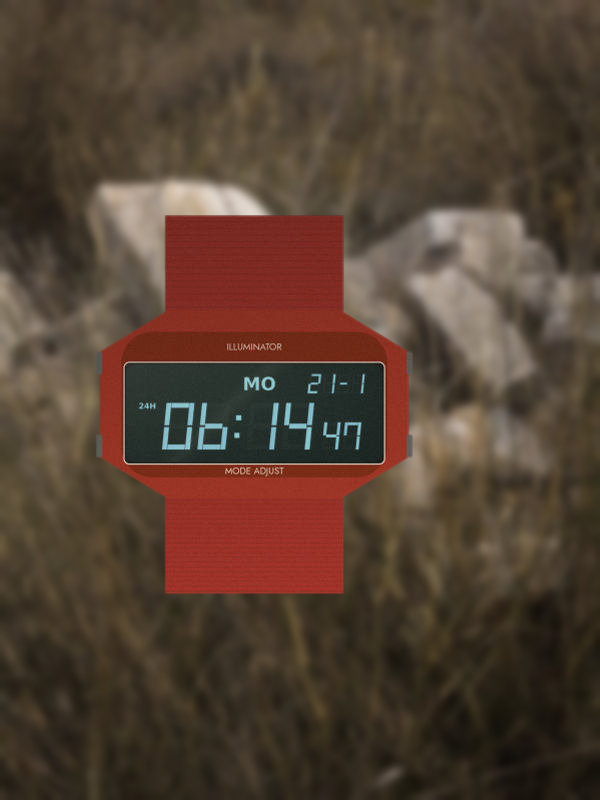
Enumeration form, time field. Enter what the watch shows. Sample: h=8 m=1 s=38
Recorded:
h=6 m=14 s=47
